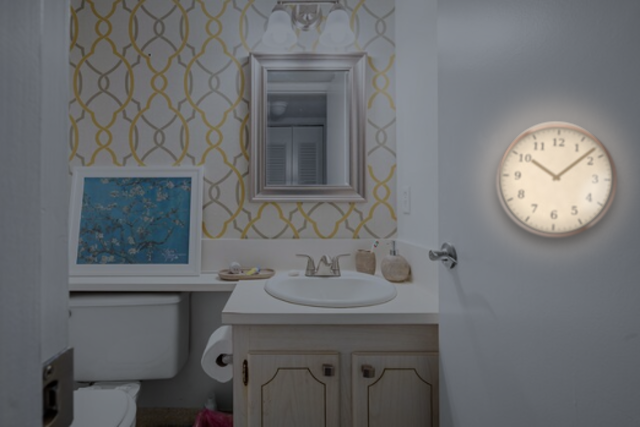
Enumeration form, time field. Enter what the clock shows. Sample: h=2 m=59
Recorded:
h=10 m=8
